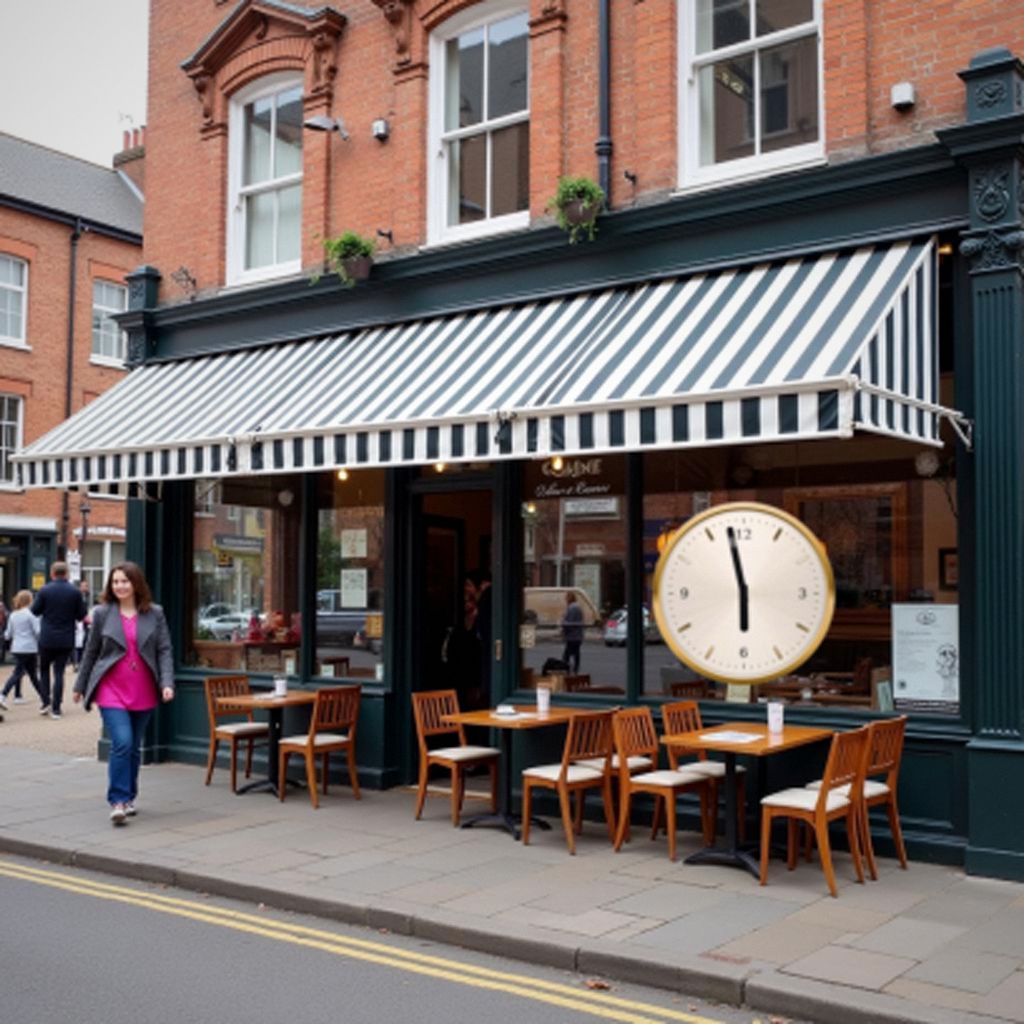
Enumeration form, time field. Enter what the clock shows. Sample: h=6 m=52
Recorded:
h=5 m=58
